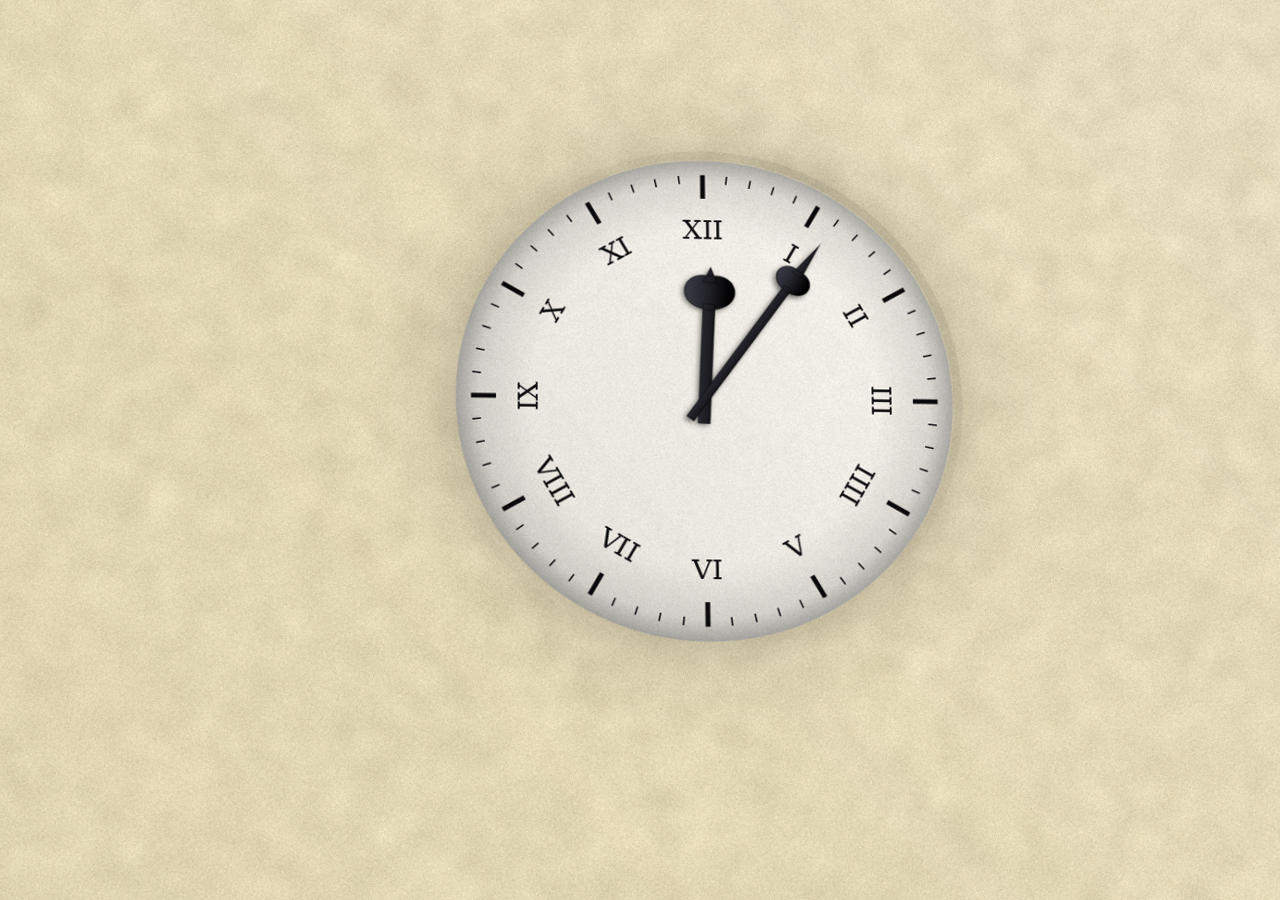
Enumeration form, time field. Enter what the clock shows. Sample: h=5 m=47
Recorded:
h=12 m=6
